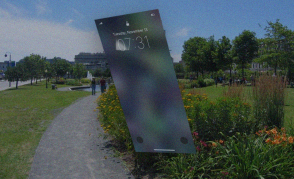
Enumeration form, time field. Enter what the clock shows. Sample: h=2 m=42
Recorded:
h=7 m=31
